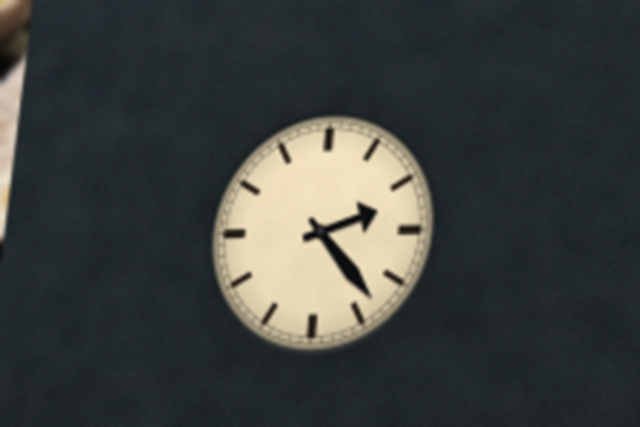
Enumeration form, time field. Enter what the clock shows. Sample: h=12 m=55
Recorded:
h=2 m=23
